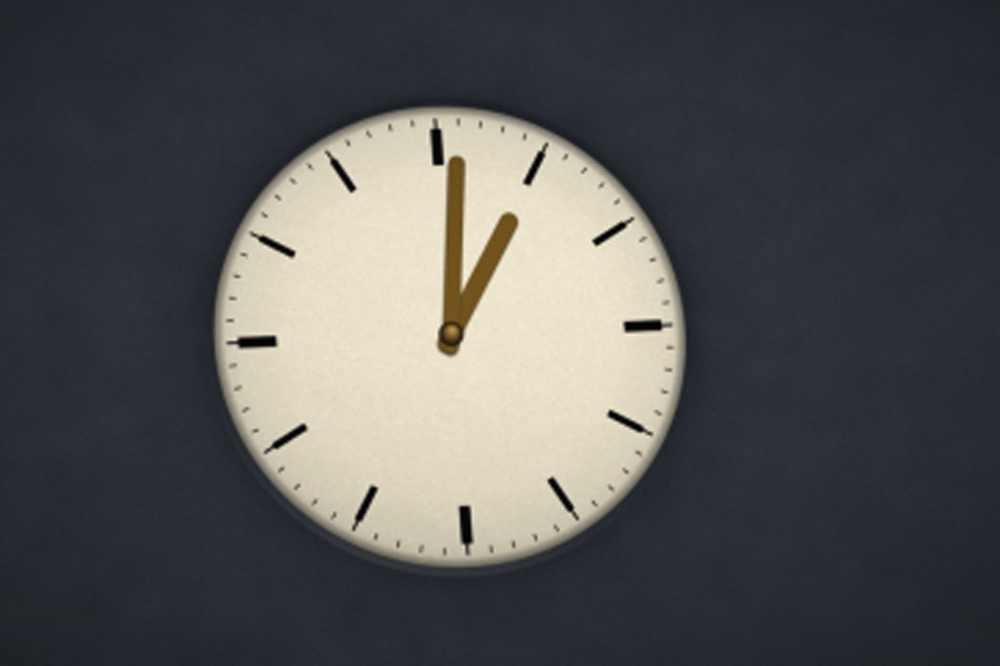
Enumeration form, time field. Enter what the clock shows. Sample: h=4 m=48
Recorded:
h=1 m=1
